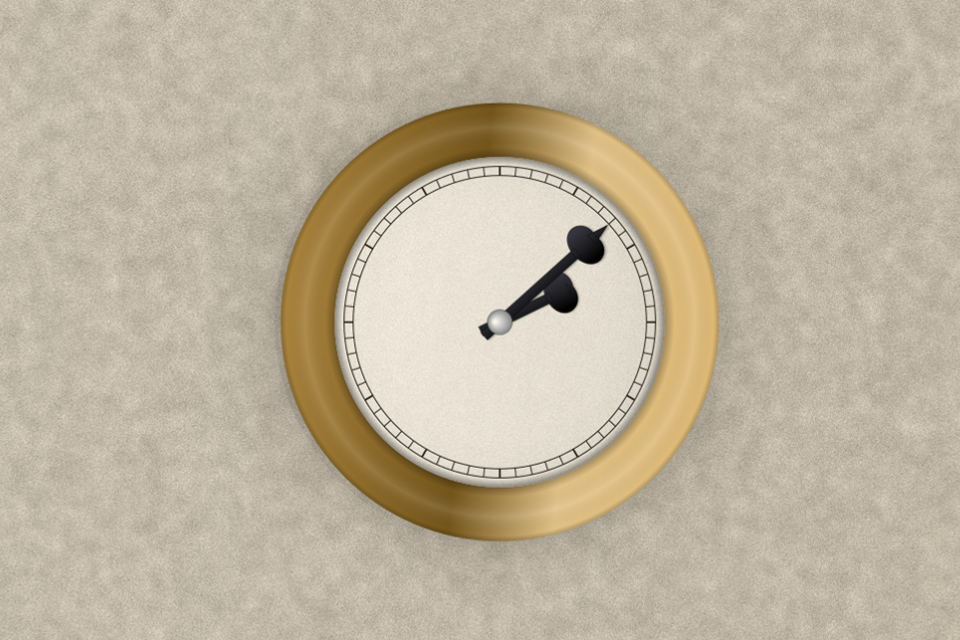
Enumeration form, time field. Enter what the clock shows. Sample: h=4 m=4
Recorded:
h=2 m=8
